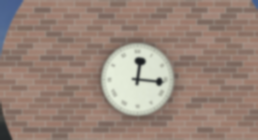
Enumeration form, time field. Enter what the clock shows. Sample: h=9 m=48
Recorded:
h=12 m=16
